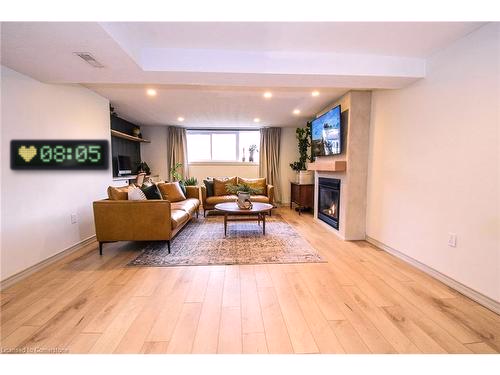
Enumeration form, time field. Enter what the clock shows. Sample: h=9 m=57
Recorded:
h=8 m=5
